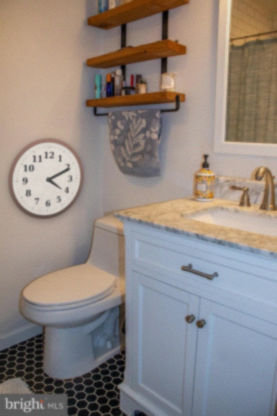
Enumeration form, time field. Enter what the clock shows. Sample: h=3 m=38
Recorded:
h=4 m=11
